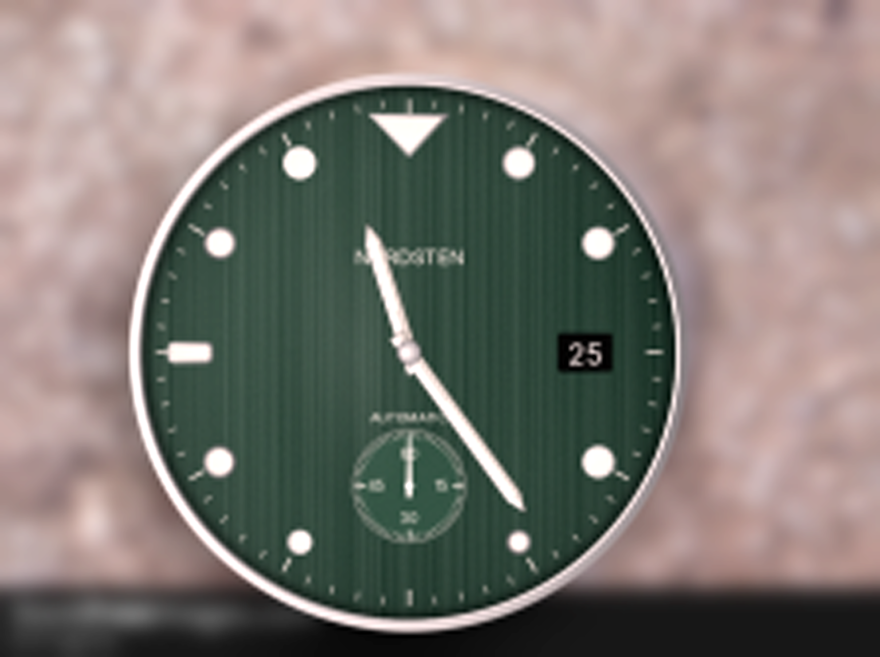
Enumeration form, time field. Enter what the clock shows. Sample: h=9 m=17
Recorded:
h=11 m=24
